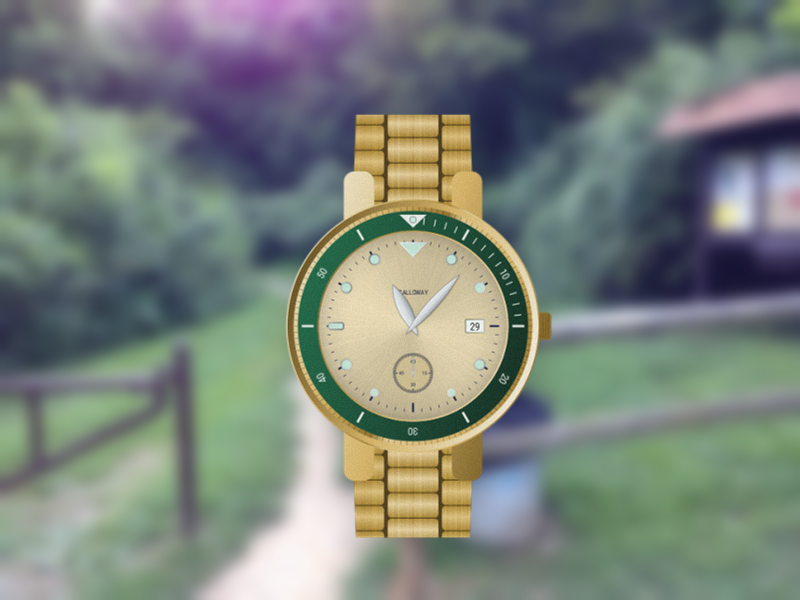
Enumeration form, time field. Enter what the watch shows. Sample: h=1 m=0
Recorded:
h=11 m=7
